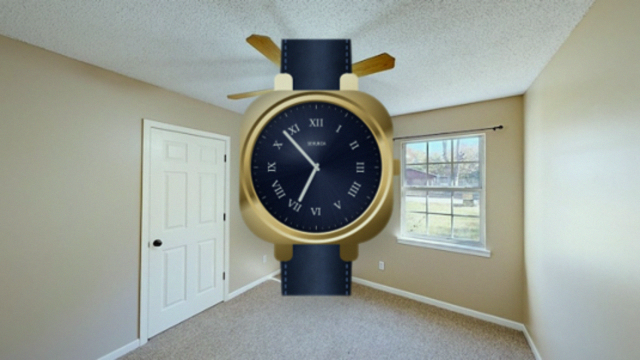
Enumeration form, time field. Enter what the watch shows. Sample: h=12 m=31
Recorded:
h=6 m=53
